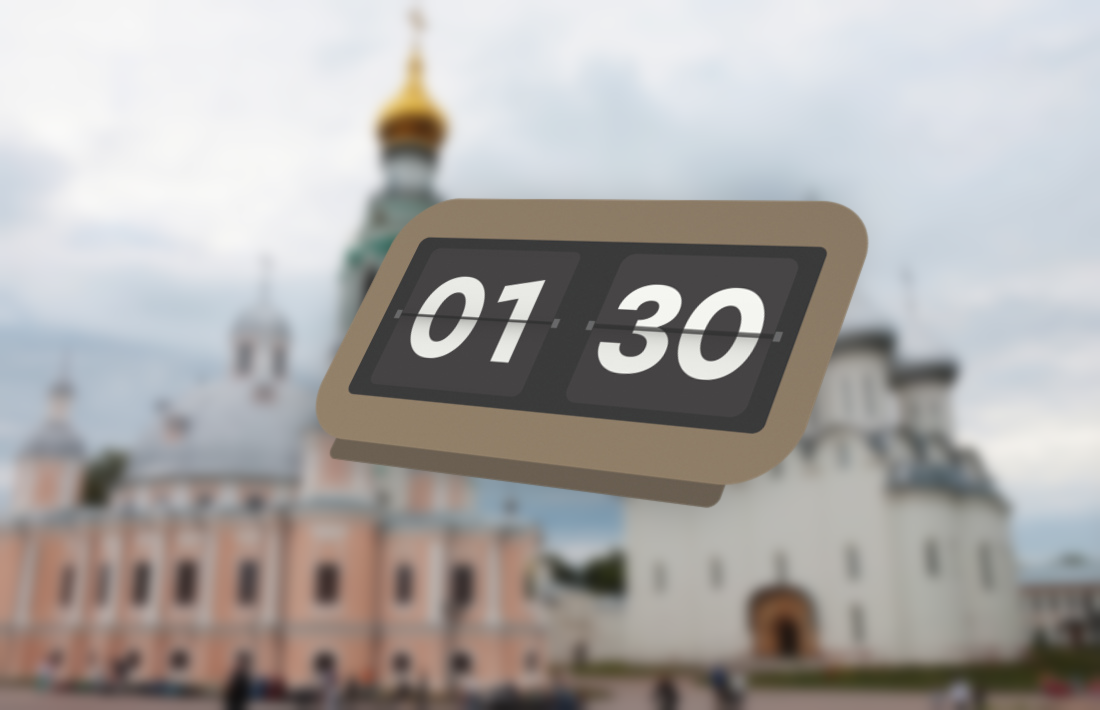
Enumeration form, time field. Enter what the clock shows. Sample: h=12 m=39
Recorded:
h=1 m=30
